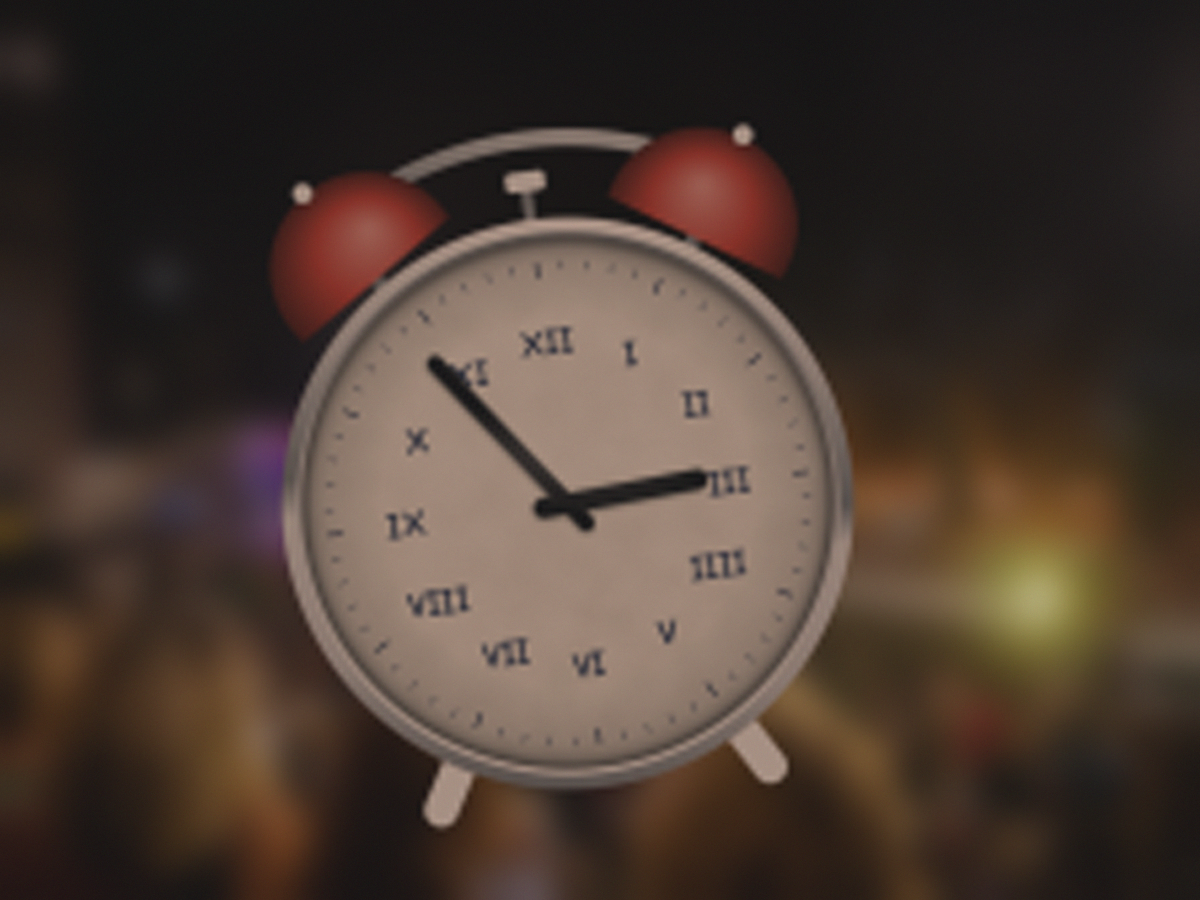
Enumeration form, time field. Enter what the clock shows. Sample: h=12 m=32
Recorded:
h=2 m=54
